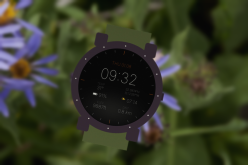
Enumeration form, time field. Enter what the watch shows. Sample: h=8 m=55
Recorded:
h=9 m=32
